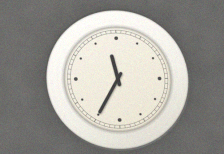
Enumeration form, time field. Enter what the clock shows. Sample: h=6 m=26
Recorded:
h=11 m=35
